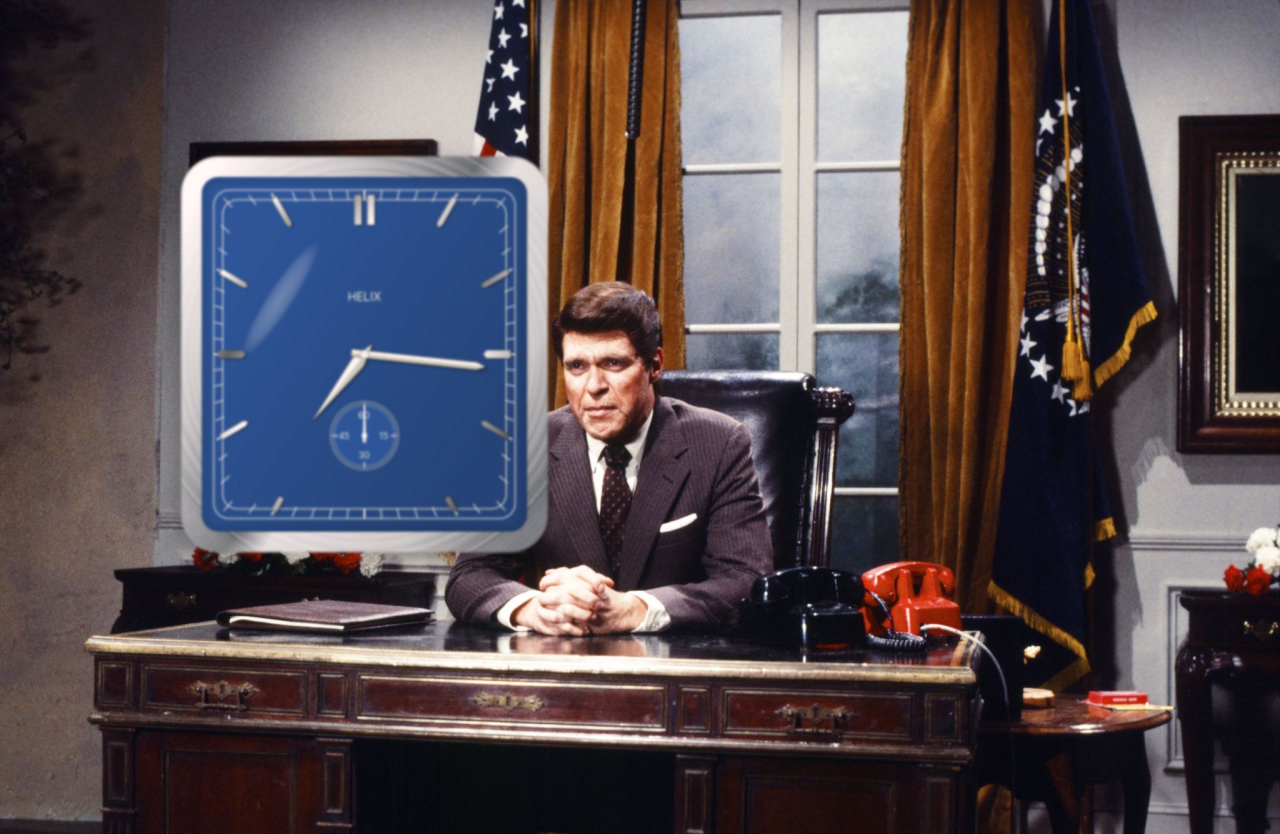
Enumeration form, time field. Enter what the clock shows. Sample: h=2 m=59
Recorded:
h=7 m=16
